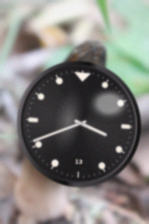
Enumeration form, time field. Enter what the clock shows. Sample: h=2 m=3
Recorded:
h=3 m=41
